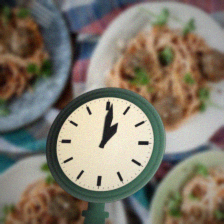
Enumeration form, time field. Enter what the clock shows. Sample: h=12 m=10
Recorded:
h=1 m=1
